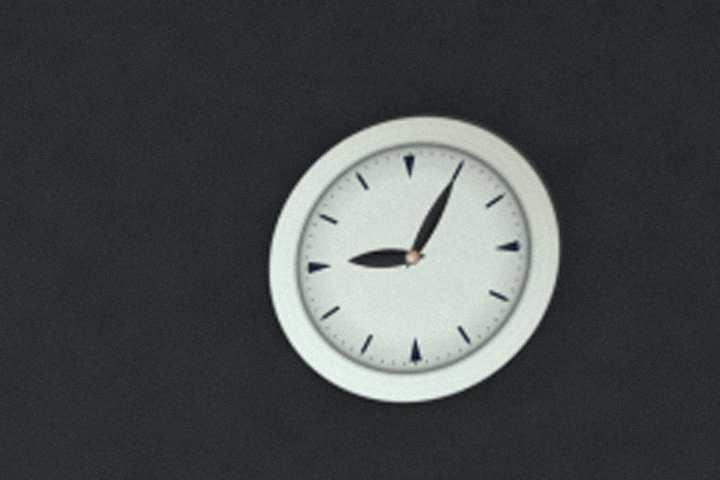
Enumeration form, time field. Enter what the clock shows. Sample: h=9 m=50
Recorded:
h=9 m=5
